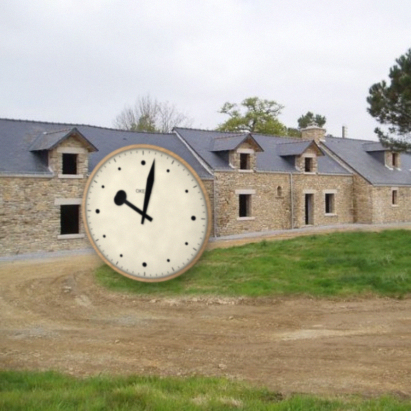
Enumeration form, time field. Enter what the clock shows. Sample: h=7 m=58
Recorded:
h=10 m=2
